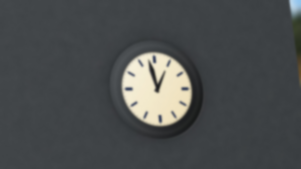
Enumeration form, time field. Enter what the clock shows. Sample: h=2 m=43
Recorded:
h=12 m=58
